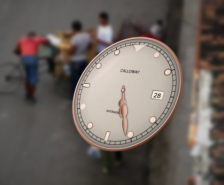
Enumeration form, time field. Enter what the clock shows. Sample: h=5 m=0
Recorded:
h=5 m=26
